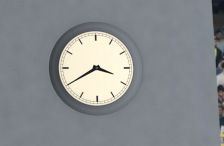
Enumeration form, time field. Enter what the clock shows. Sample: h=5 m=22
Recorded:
h=3 m=40
